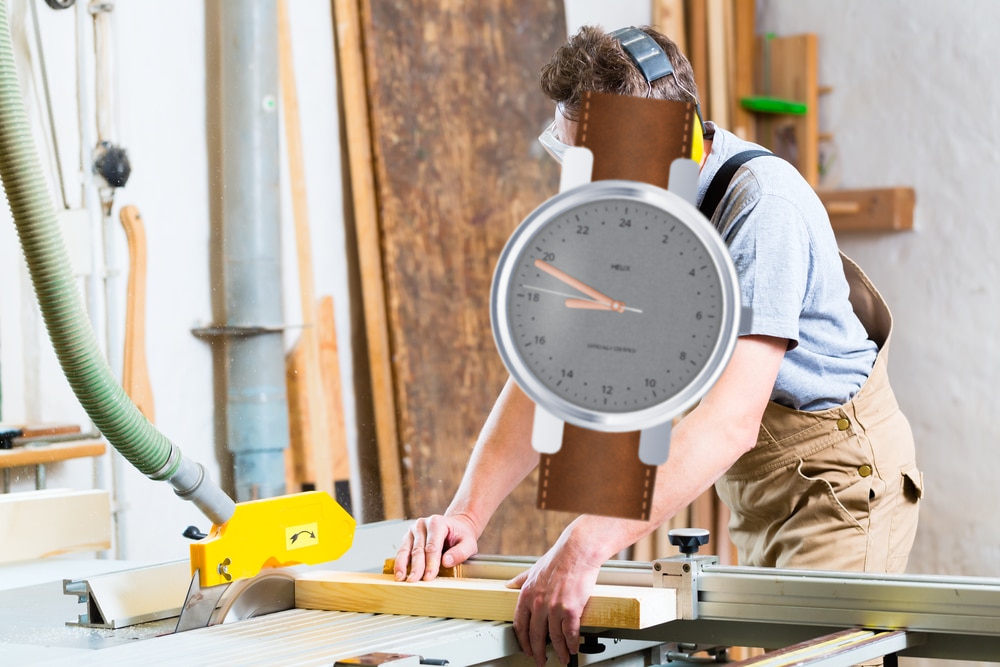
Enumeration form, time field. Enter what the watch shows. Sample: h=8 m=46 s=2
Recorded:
h=17 m=48 s=46
